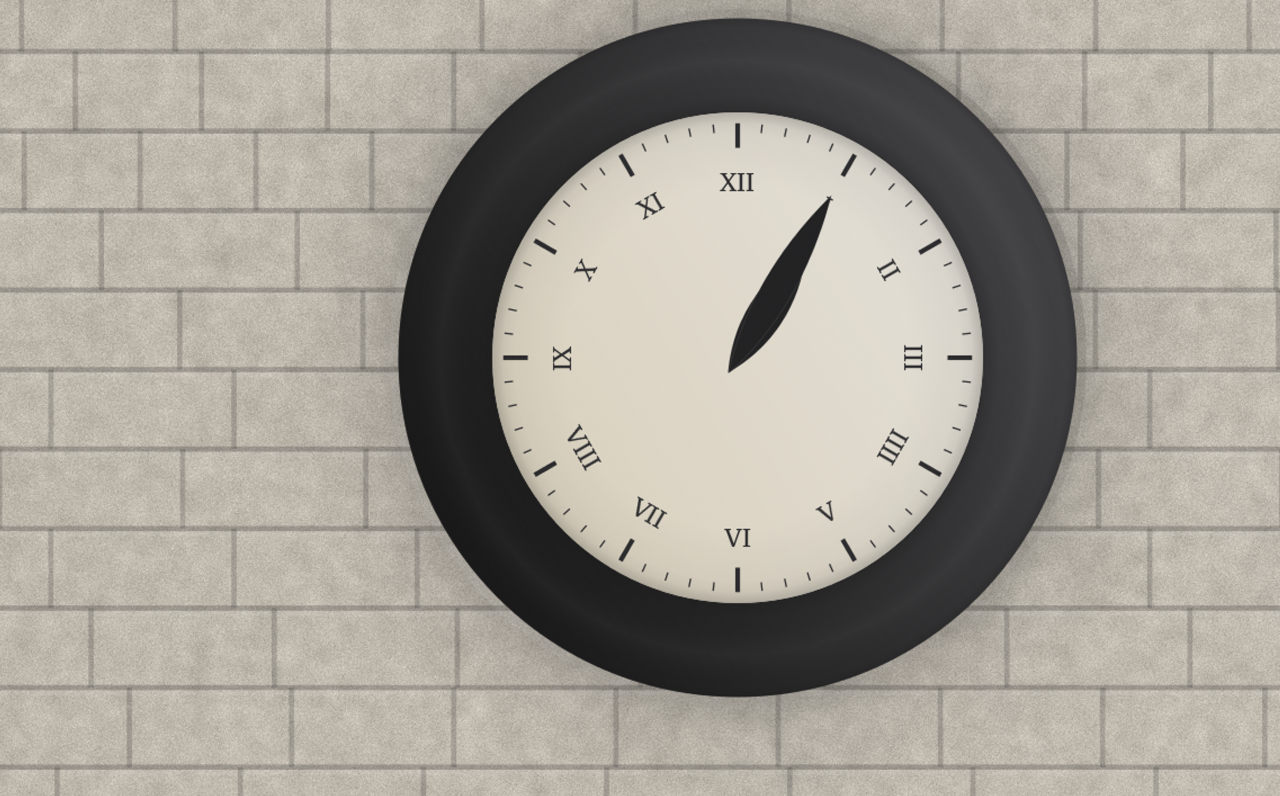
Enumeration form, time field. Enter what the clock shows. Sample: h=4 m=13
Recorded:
h=1 m=5
